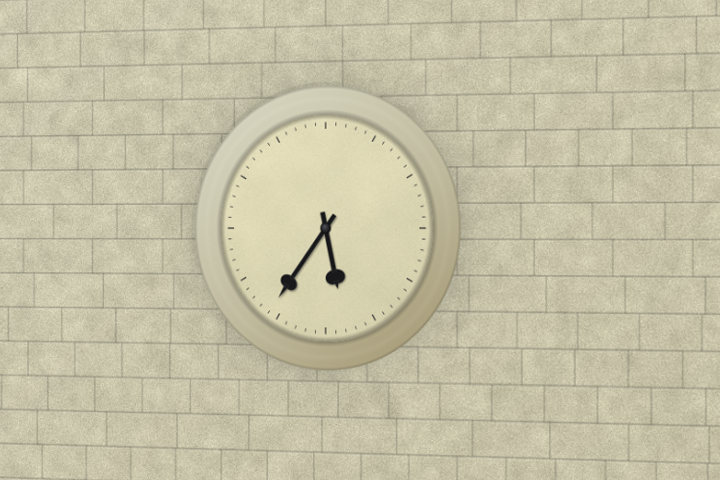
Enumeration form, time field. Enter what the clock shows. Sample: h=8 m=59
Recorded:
h=5 m=36
